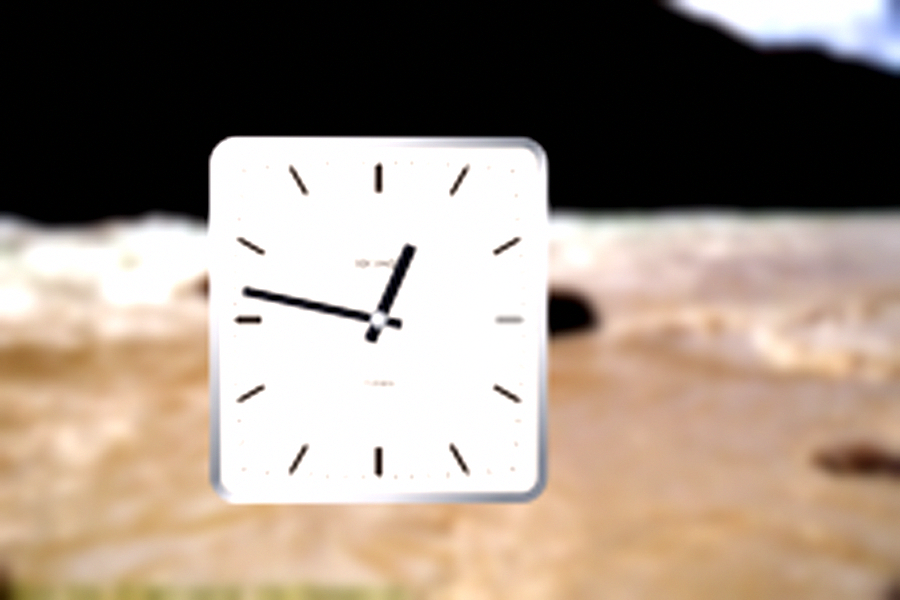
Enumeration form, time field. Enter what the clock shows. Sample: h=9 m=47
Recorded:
h=12 m=47
